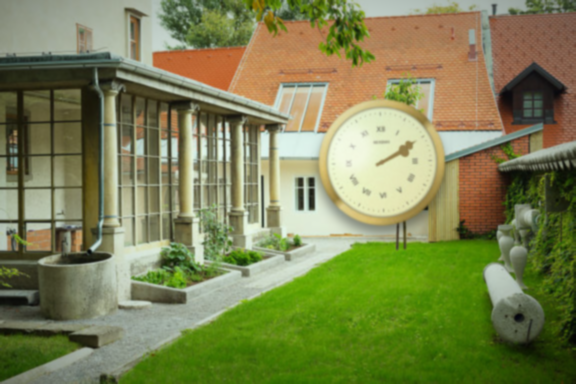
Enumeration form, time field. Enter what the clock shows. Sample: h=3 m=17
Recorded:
h=2 m=10
